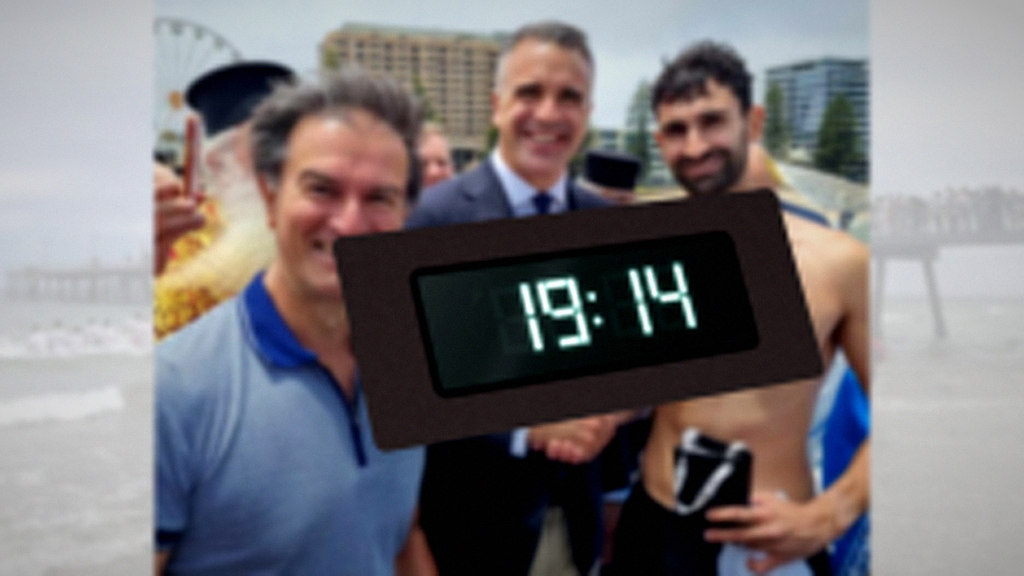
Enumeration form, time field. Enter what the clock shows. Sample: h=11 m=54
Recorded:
h=19 m=14
